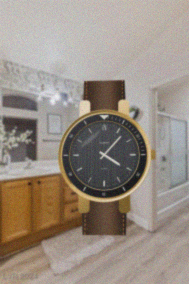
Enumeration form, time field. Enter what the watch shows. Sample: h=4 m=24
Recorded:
h=4 m=7
